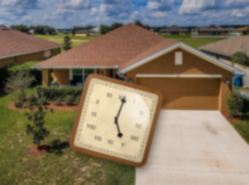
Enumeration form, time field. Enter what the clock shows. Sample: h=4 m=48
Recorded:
h=5 m=1
